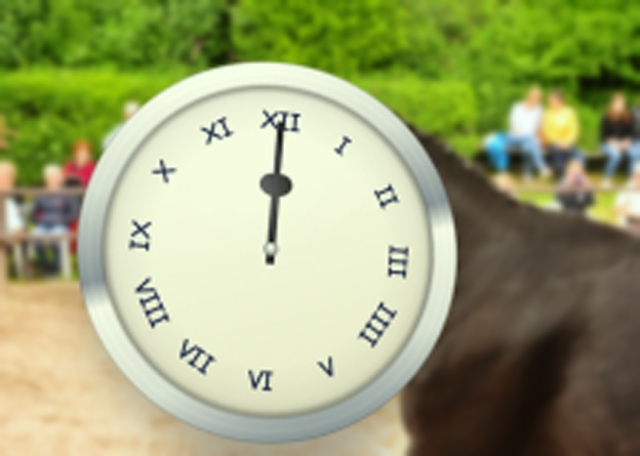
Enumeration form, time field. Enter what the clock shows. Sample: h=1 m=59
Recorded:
h=12 m=0
